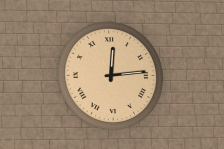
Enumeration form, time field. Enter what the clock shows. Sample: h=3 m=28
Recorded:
h=12 m=14
